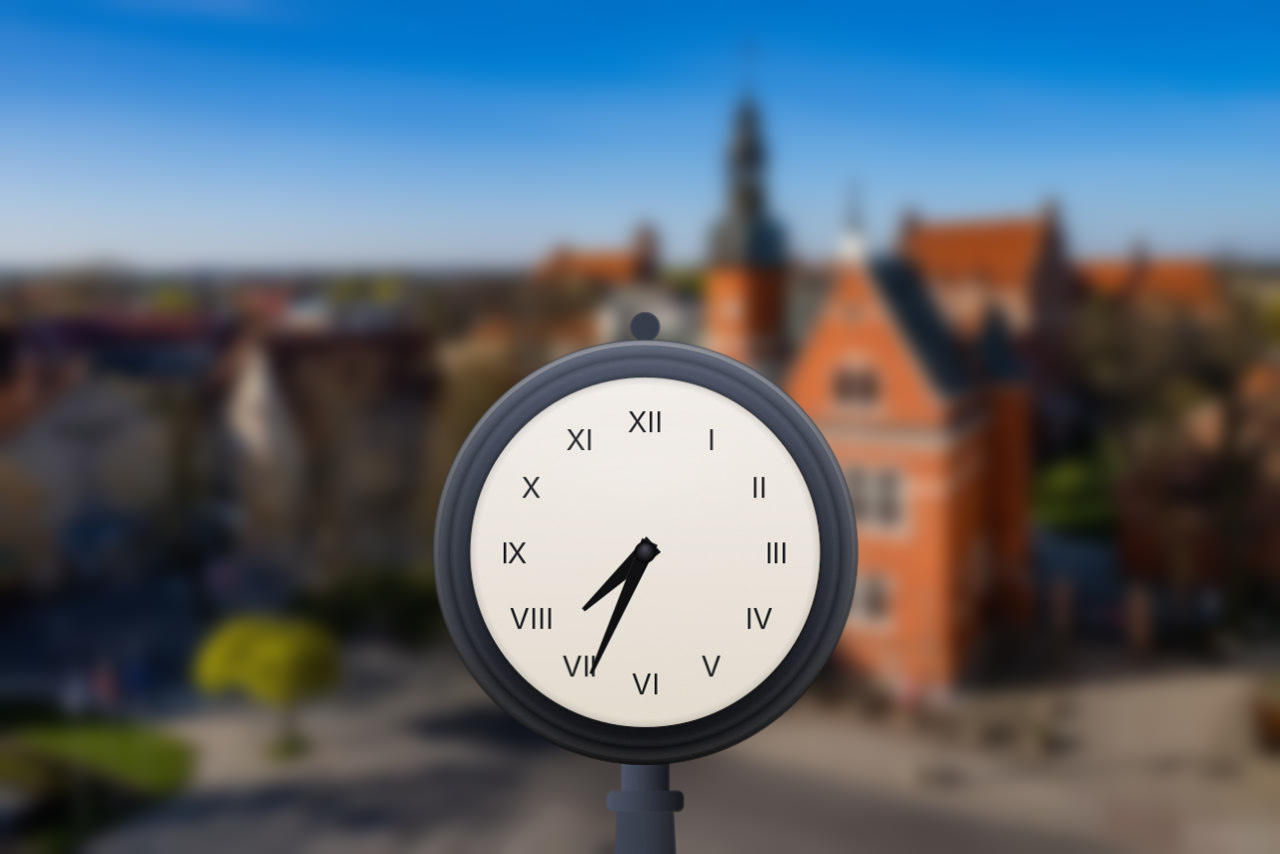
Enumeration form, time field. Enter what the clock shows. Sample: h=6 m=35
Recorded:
h=7 m=34
